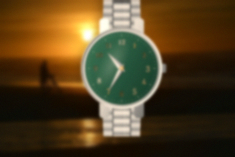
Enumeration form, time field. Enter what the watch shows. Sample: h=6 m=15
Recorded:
h=10 m=35
